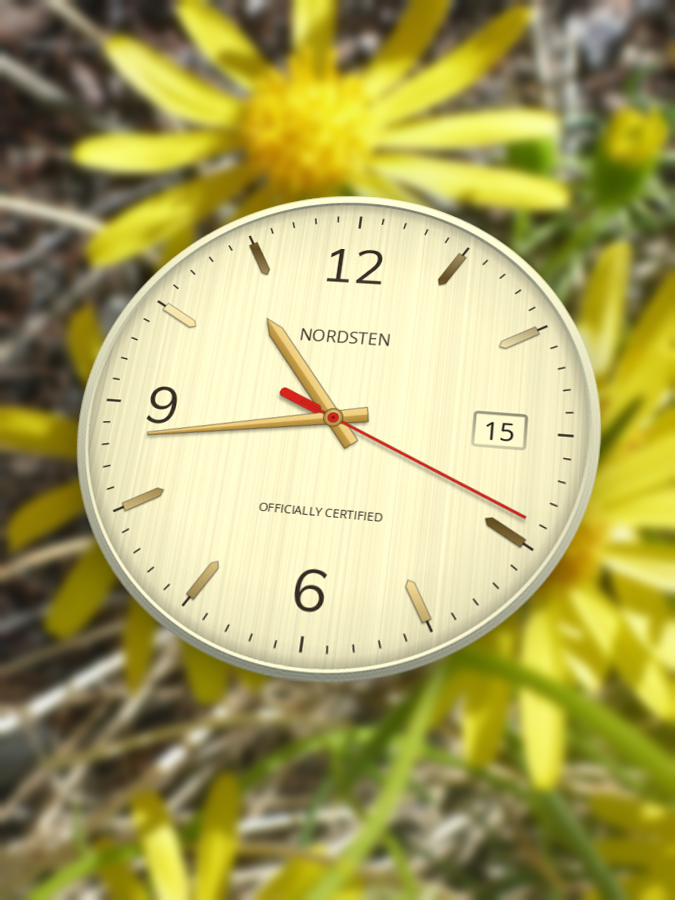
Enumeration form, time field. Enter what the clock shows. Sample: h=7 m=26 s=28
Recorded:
h=10 m=43 s=19
